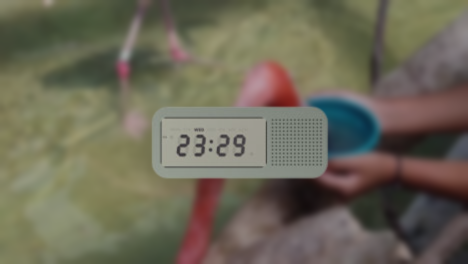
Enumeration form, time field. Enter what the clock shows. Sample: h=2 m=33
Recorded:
h=23 m=29
